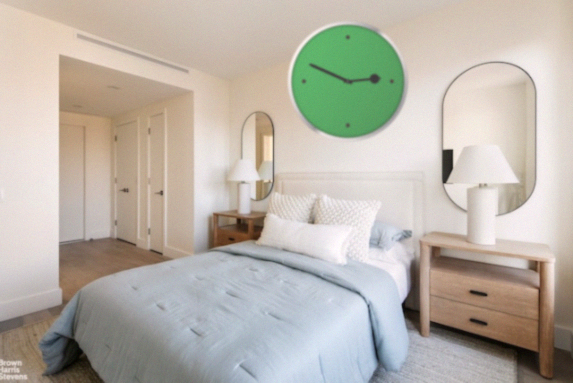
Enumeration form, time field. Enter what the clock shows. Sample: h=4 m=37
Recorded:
h=2 m=49
